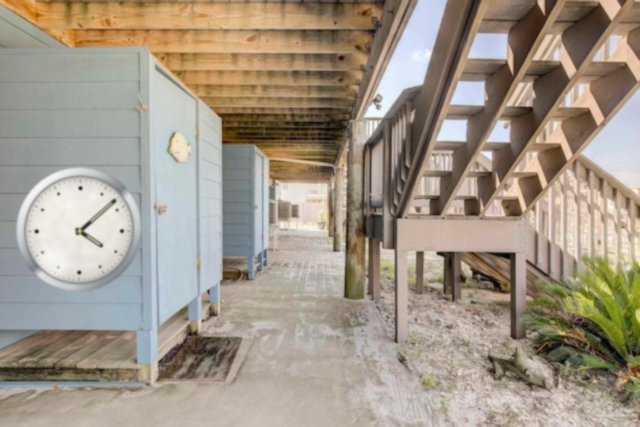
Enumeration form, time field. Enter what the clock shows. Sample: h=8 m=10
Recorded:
h=4 m=8
